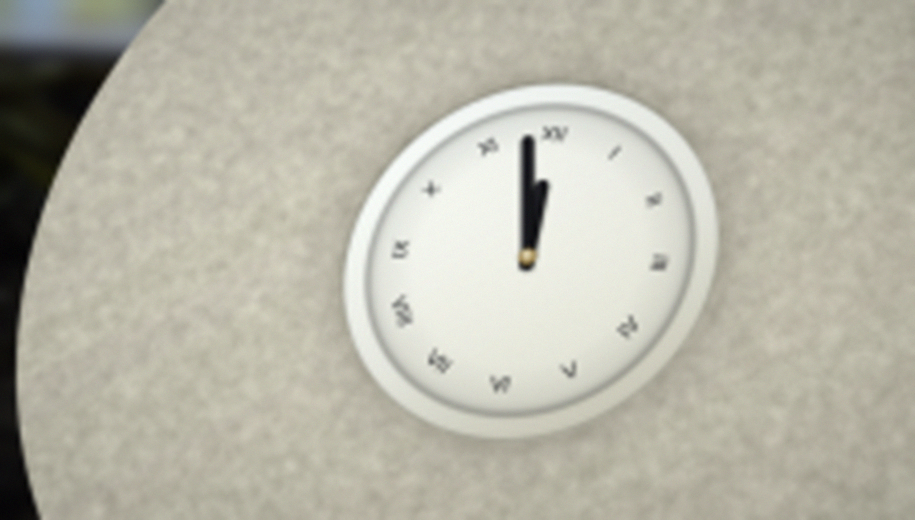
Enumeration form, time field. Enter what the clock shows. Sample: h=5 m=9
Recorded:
h=11 m=58
